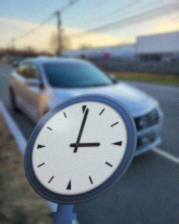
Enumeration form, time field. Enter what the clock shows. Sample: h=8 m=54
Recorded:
h=3 m=1
